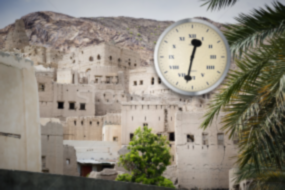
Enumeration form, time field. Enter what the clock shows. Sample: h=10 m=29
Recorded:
h=12 m=32
